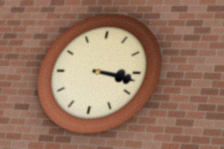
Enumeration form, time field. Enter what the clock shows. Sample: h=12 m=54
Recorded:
h=3 m=17
